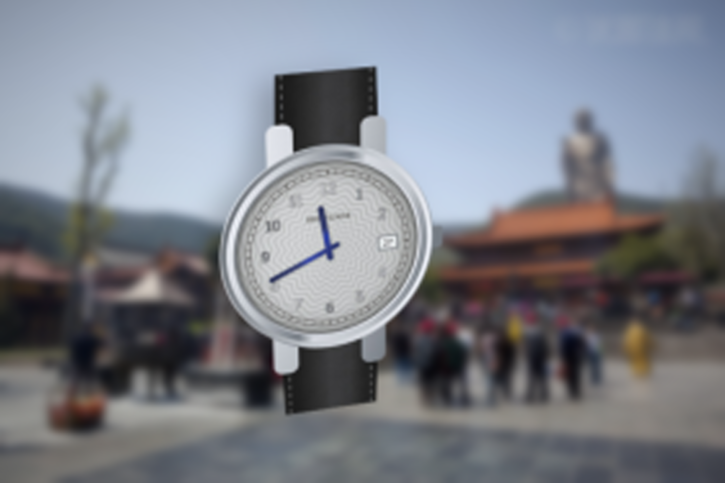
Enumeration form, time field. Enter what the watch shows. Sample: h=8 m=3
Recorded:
h=11 m=41
